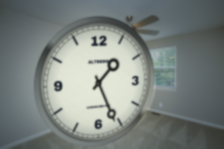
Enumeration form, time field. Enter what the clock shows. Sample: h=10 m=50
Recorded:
h=1 m=26
